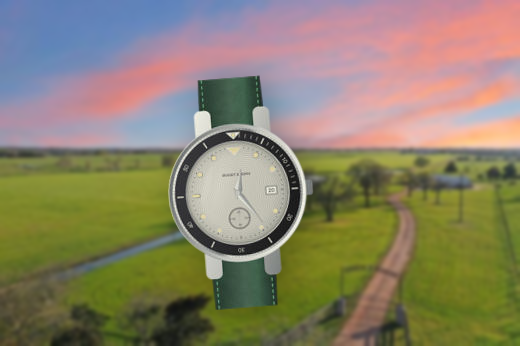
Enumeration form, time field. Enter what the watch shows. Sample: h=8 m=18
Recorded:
h=12 m=24
